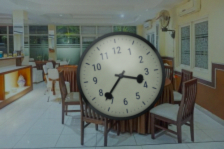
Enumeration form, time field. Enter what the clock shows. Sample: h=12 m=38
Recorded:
h=3 m=37
